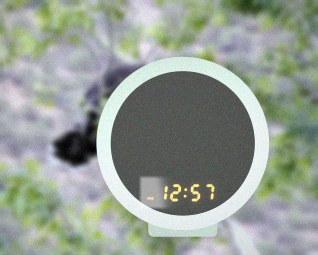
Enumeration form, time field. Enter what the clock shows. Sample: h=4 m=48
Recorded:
h=12 m=57
